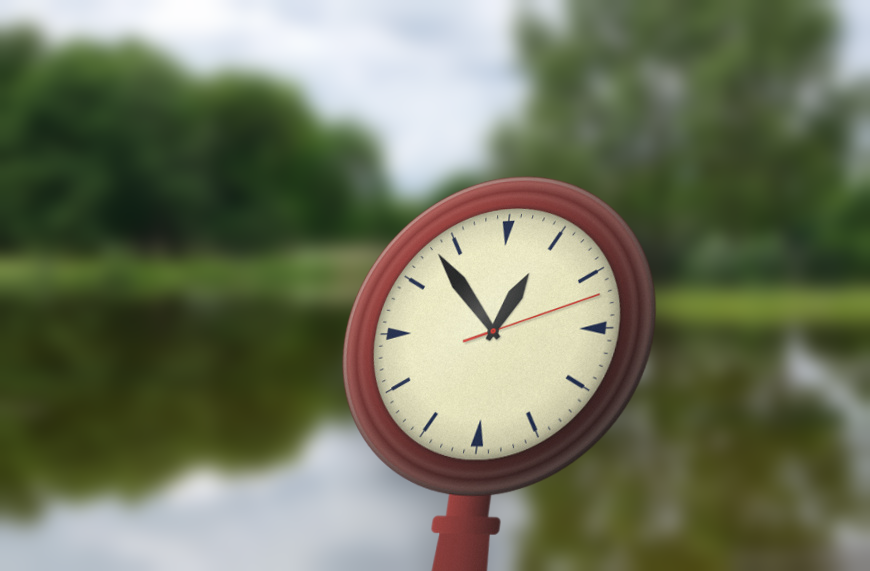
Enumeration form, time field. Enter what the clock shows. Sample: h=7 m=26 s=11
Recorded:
h=12 m=53 s=12
